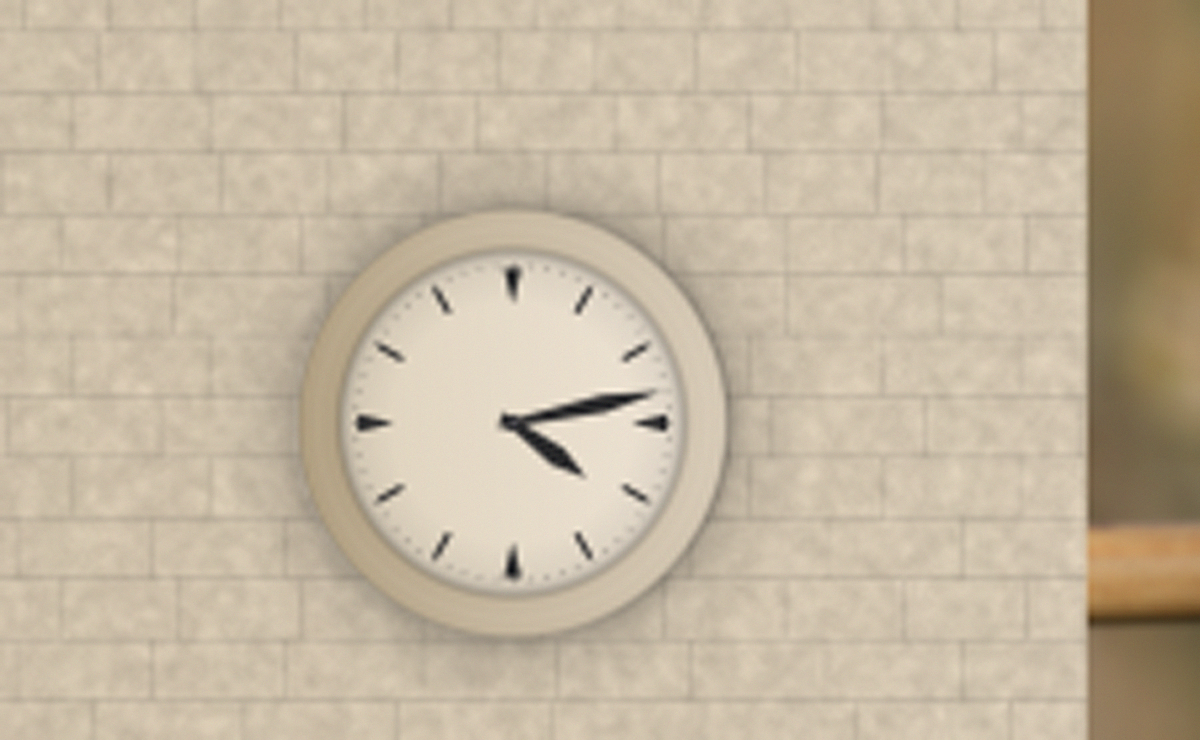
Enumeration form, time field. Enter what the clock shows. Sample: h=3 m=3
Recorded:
h=4 m=13
